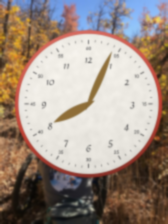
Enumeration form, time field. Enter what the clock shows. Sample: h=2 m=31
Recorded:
h=8 m=4
